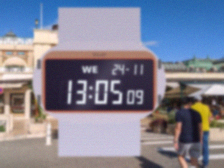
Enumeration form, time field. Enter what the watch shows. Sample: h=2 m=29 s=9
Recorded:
h=13 m=5 s=9
